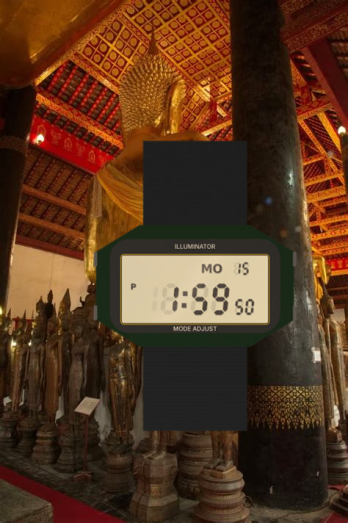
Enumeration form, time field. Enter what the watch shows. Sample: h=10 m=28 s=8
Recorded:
h=1 m=59 s=50
